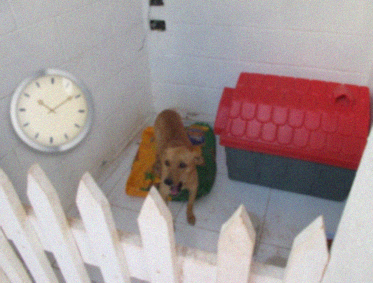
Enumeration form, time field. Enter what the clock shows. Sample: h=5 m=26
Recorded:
h=10 m=9
